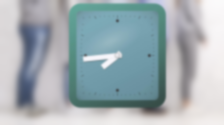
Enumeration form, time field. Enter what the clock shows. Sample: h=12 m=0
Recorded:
h=7 m=44
